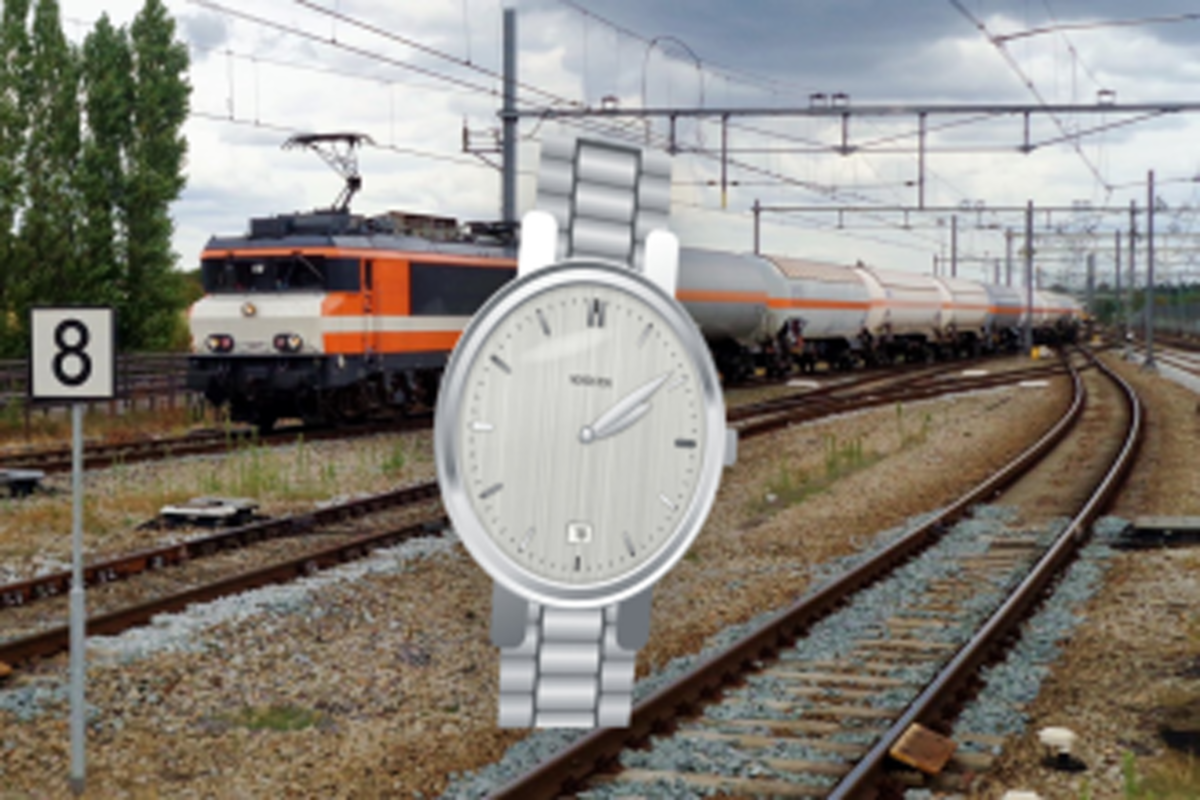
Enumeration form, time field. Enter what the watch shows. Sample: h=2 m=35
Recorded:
h=2 m=9
